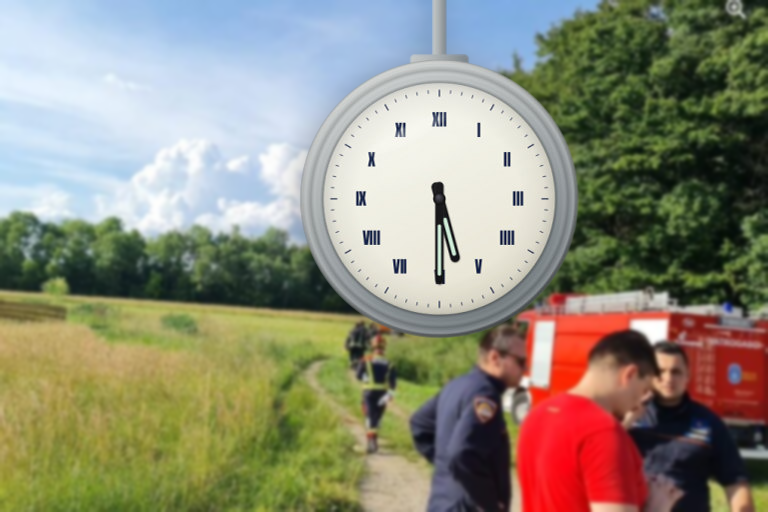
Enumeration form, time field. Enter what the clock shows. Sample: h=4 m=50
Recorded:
h=5 m=30
